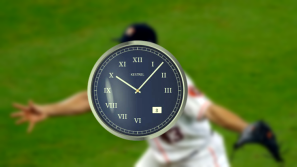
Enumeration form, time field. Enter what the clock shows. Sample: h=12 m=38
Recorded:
h=10 m=7
